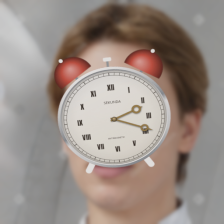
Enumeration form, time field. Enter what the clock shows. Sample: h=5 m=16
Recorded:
h=2 m=19
